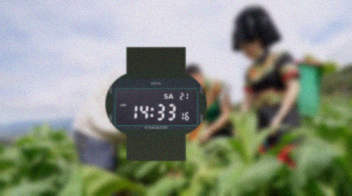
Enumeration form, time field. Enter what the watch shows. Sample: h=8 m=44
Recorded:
h=14 m=33
